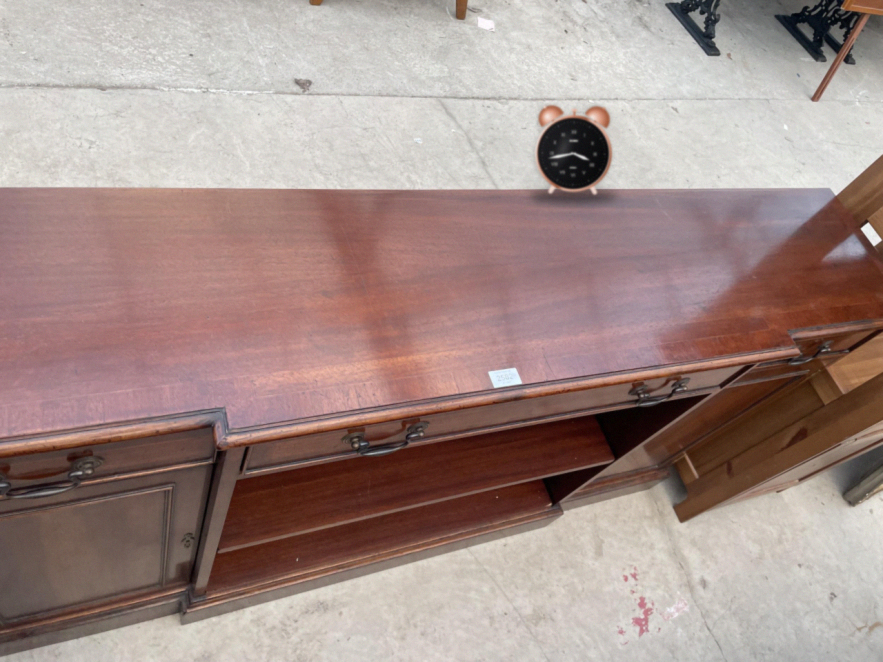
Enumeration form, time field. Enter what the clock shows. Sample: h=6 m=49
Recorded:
h=3 m=43
